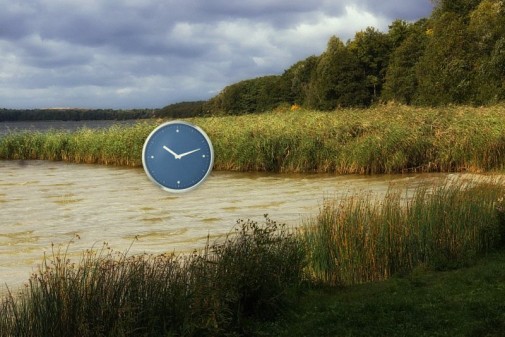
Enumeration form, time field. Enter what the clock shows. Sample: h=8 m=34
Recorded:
h=10 m=12
